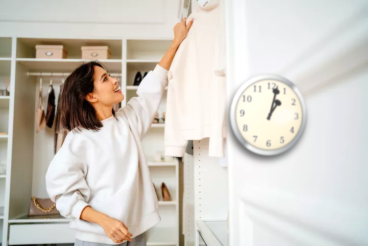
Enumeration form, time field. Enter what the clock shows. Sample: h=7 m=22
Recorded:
h=1 m=2
